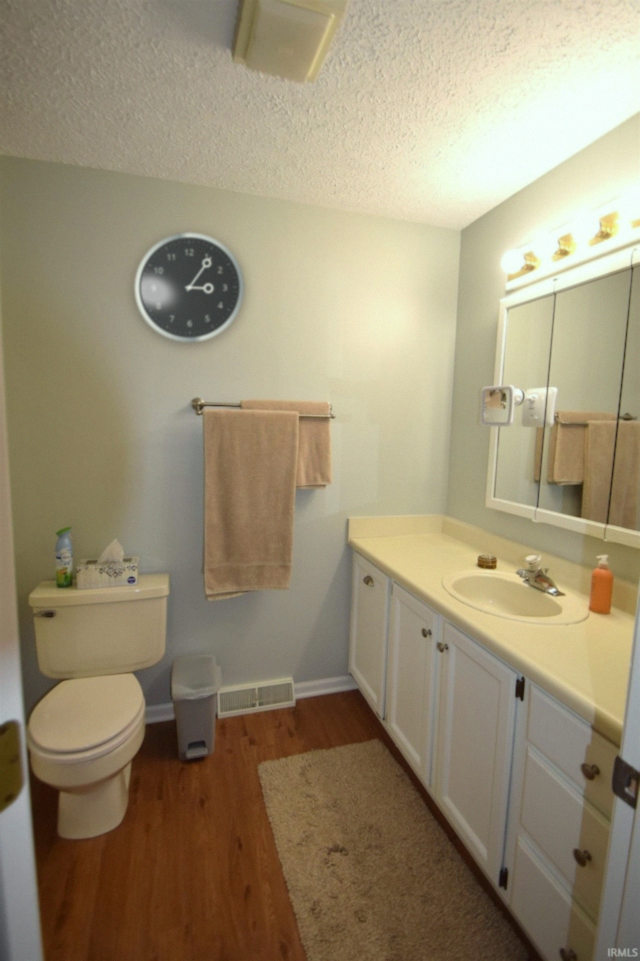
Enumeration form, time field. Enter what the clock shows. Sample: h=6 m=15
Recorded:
h=3 m=6
